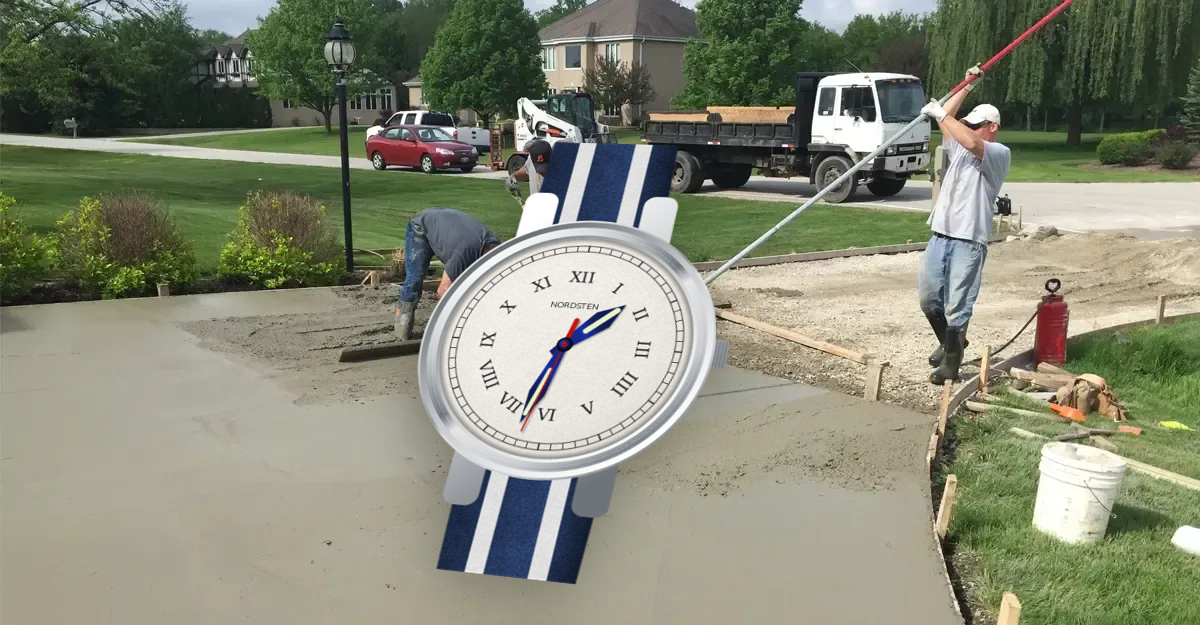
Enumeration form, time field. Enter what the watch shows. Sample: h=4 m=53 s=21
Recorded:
h=1 m=32 s=32
